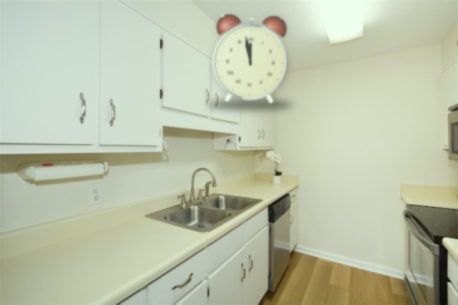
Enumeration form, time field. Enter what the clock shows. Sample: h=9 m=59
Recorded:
h=11 m=58
